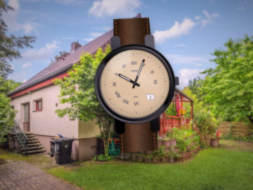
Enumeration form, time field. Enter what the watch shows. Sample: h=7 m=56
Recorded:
h=10 m=4
